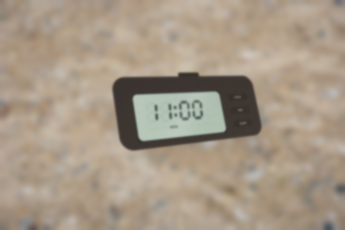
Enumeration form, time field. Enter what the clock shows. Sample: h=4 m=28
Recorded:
h=11 m=0
